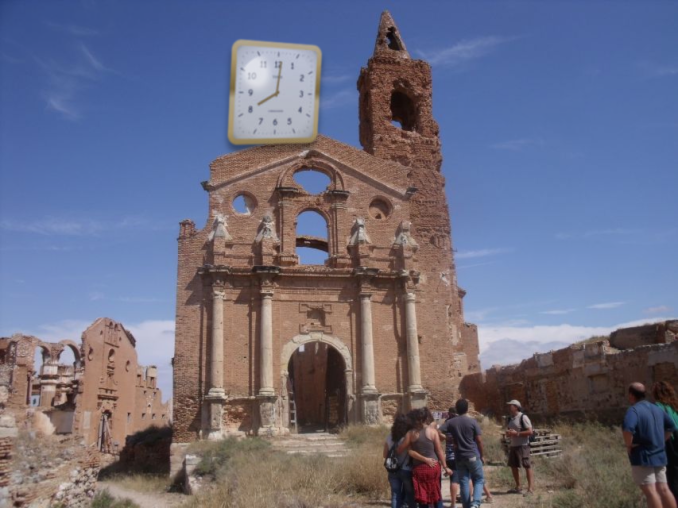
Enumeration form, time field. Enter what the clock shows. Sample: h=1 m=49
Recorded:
h=8 m=1
